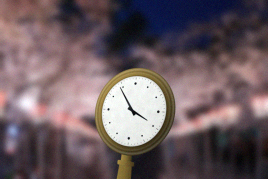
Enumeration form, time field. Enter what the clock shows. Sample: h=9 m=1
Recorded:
h=3 m=54
